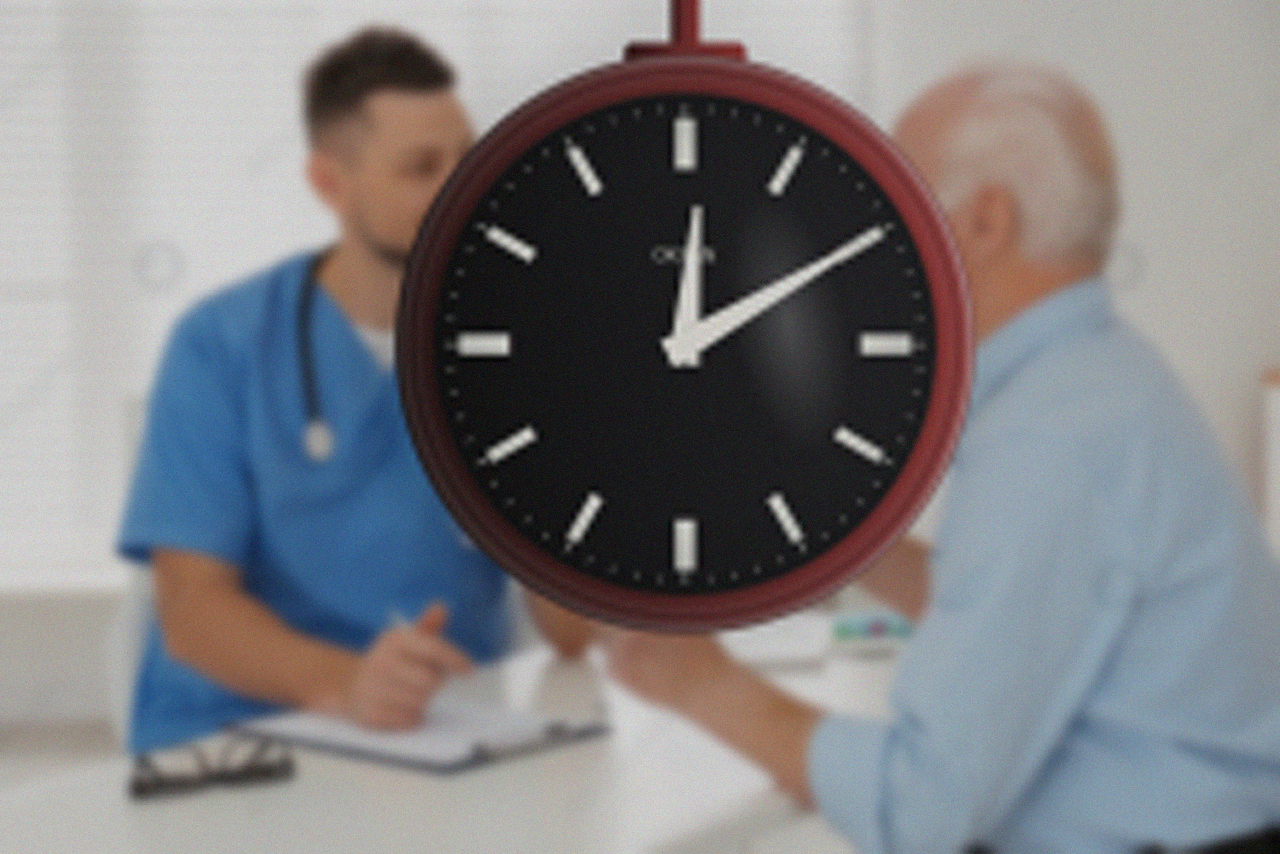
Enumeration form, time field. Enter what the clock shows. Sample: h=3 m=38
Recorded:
h=12 m=10
